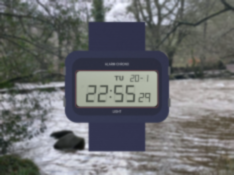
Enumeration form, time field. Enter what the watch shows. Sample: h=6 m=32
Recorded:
h=22 m=55
